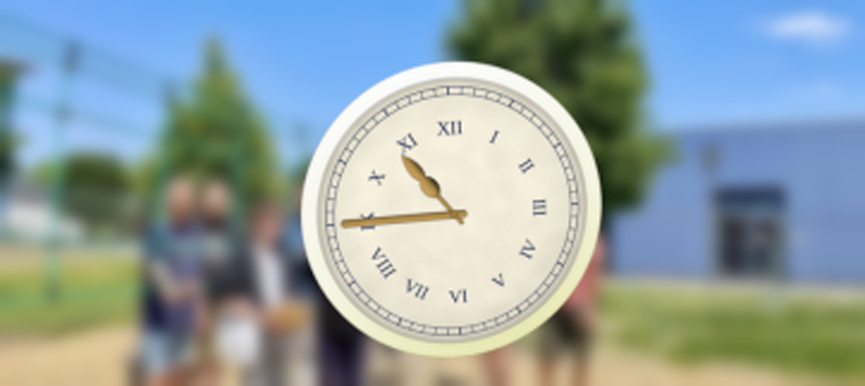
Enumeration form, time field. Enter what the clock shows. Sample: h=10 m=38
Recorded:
h=10 m=45
